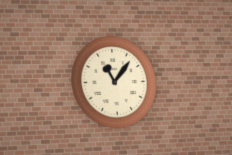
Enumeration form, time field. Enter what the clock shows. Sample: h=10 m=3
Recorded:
h=11 m=7
